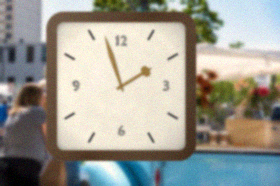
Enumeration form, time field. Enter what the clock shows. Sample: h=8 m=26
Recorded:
h=1 m=57
